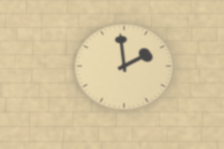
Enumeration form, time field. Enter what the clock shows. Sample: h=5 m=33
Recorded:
h=1 m=59
